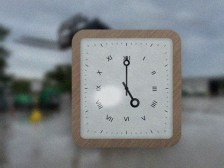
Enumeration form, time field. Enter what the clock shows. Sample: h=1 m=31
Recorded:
h=5 m=0
